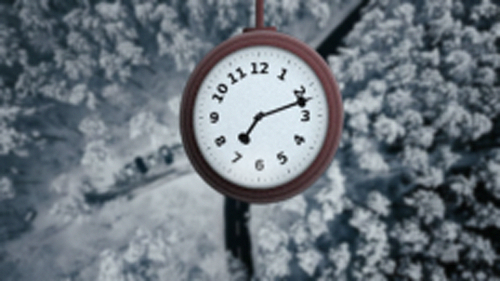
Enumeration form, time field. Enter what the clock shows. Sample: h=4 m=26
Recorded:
h=7 m=12
